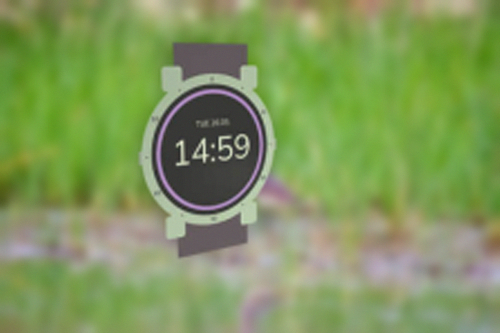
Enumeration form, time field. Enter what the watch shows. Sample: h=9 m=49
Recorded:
h=14 m=59
